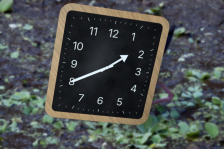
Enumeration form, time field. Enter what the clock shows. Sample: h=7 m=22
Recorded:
h=1 m=40
